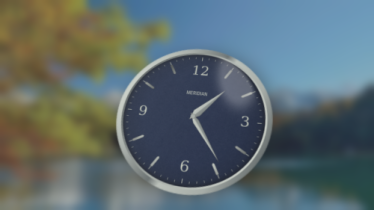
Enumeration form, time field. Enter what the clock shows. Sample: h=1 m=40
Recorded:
h=1 m=24
